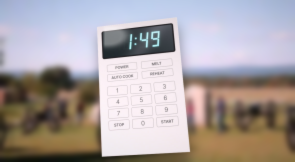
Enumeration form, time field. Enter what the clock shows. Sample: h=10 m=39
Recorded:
h=1 m=49
